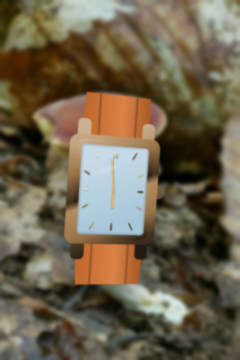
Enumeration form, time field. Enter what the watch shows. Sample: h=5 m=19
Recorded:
h=5 m=59
